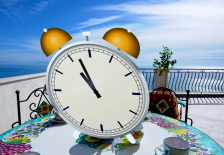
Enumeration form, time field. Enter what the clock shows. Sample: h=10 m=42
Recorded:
h=10 m=57
